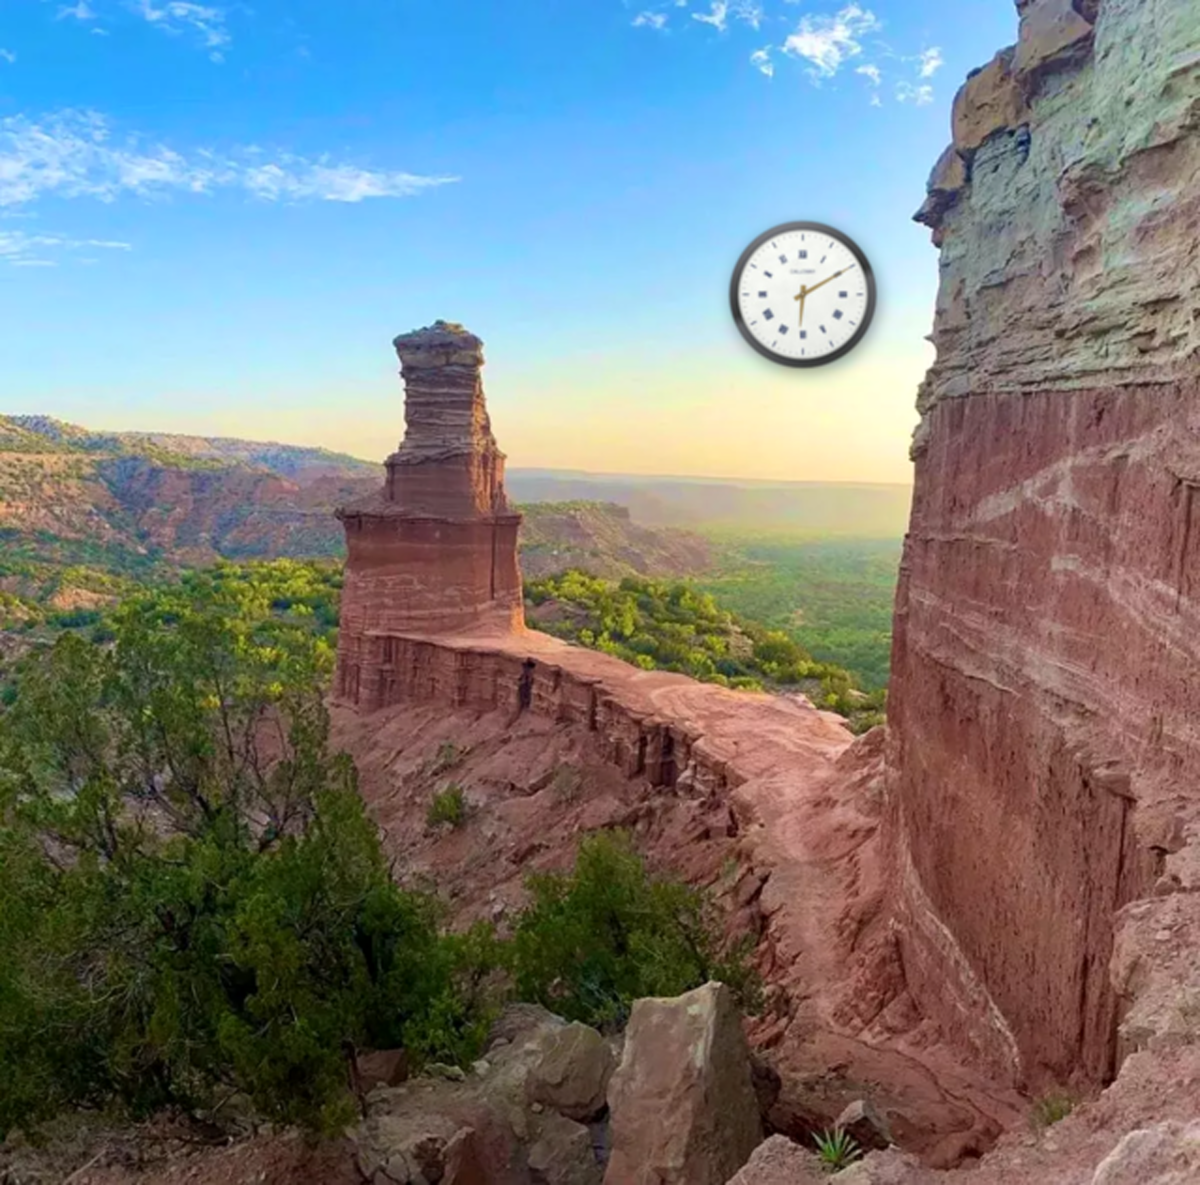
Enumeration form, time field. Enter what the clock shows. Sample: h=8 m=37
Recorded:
h=6 m=10
